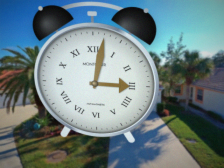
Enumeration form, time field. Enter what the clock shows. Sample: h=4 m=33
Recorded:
h=3 m=2
